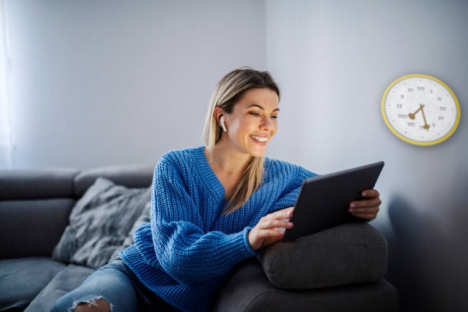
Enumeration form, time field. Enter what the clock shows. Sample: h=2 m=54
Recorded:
h=7 m=28
